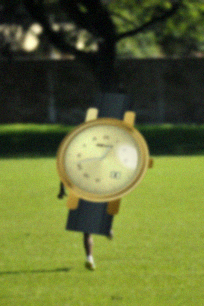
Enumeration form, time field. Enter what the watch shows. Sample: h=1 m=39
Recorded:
h=12 m=42
